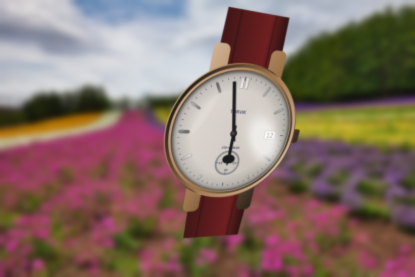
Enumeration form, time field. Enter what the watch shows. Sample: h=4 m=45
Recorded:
h=5 m=58
